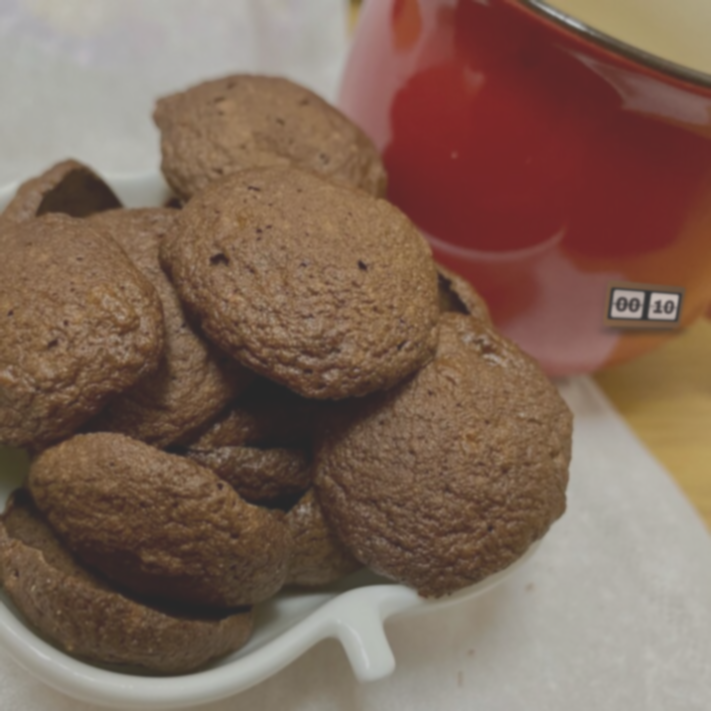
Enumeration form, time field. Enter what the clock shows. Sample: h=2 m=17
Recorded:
h=0 m=10
